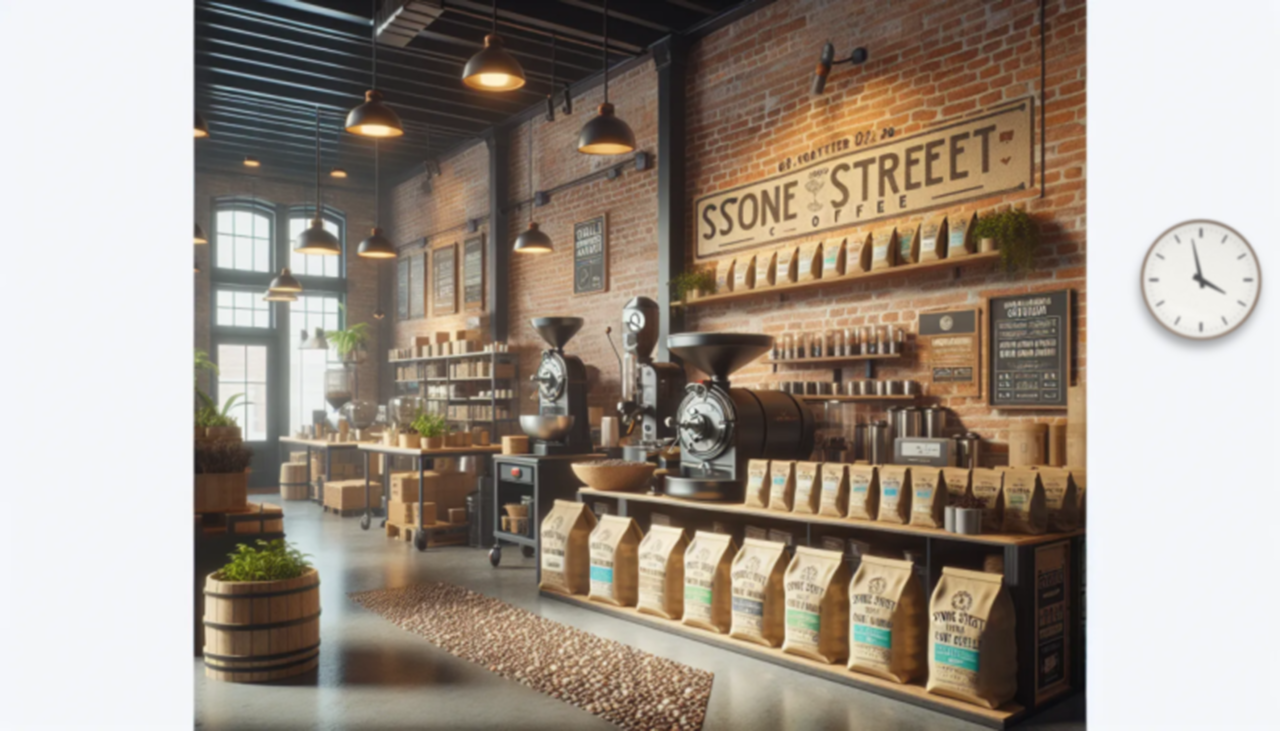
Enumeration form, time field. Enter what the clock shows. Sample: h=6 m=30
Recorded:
h=3 m=58
